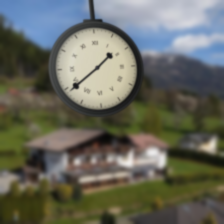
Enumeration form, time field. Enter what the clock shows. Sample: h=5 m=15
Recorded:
h=1 m=39
